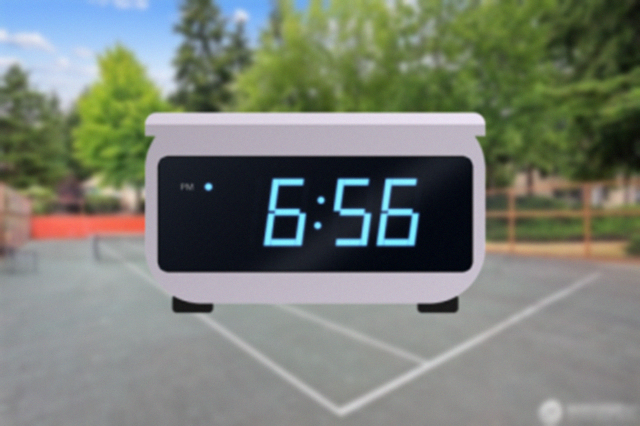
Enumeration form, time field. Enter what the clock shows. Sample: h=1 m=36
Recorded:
h=6 m=56
